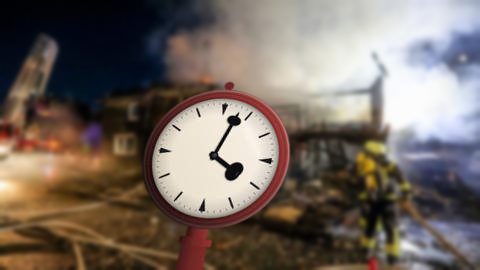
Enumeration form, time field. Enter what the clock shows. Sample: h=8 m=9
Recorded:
h=4 m=3
